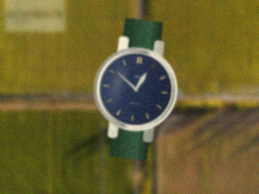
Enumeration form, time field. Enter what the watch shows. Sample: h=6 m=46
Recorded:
h=12 m=51
